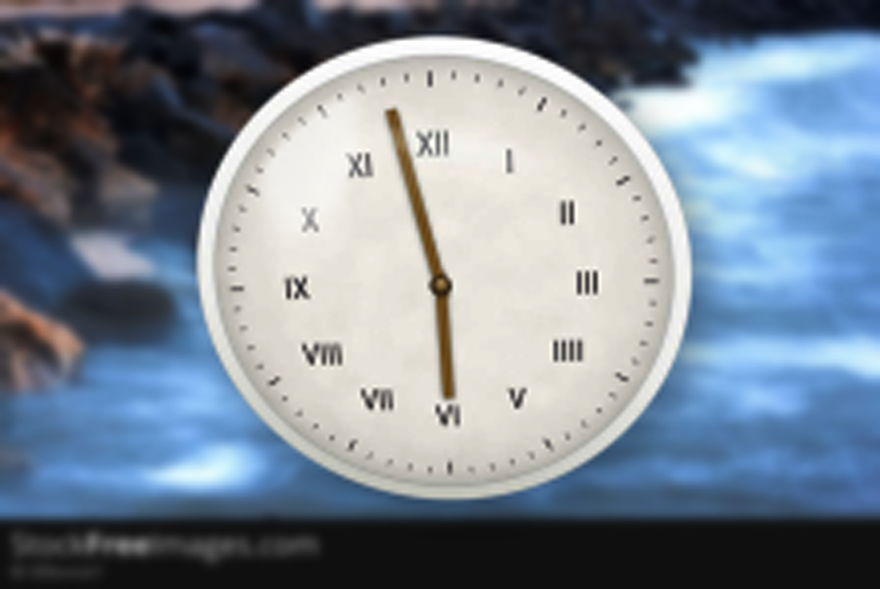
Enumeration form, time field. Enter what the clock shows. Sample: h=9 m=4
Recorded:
h=5 m=58
